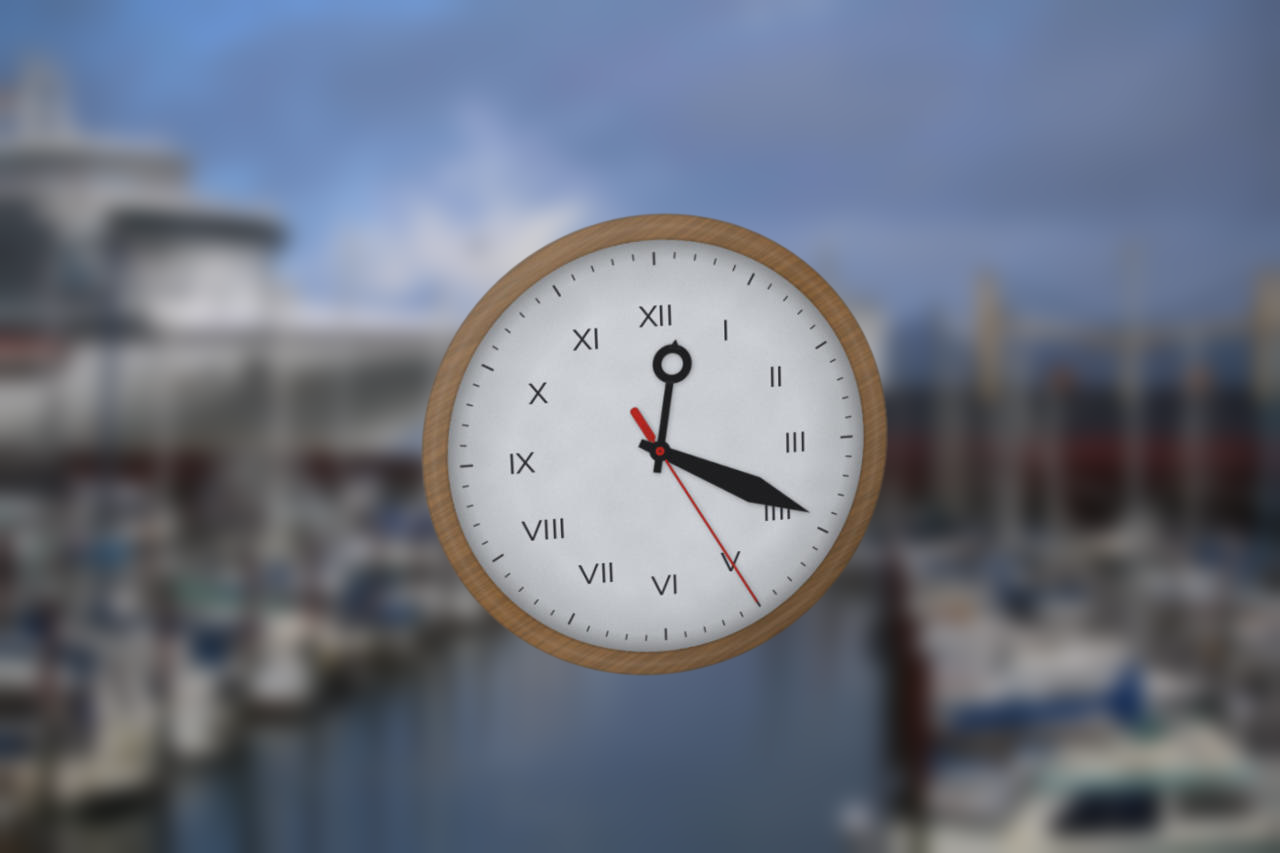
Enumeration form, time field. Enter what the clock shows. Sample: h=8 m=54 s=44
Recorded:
h=12 m=19 s=25
